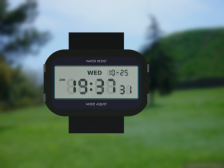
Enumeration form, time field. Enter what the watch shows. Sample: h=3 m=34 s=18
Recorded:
h=19 m=37 s=31
